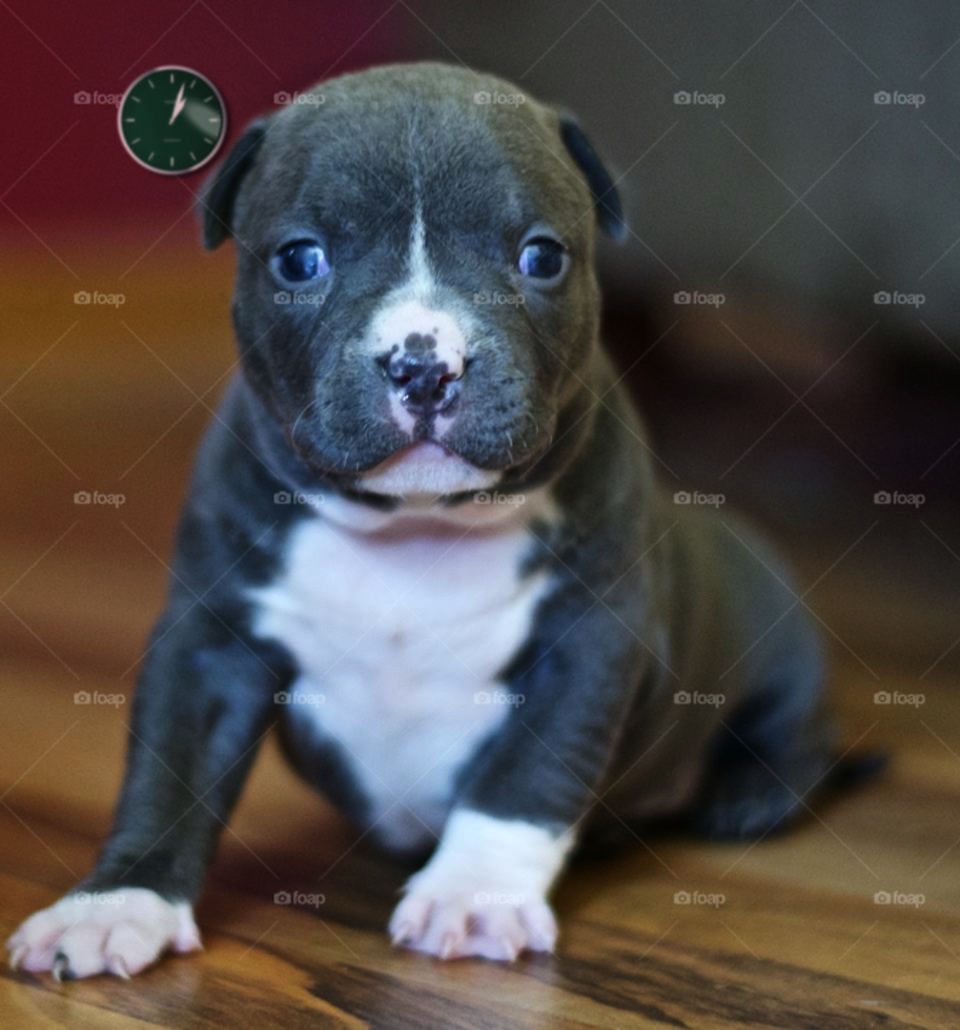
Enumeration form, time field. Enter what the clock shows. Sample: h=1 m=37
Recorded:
h=1 m=3
